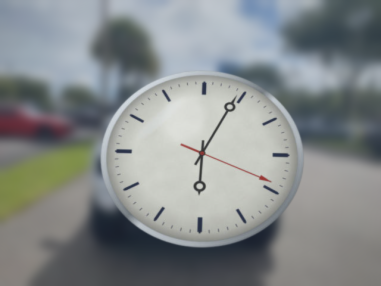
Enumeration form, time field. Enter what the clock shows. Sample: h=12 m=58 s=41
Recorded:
h=6 m=4 s=19
